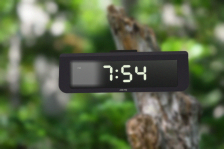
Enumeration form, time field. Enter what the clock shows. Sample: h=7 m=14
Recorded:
h=7 m=54
